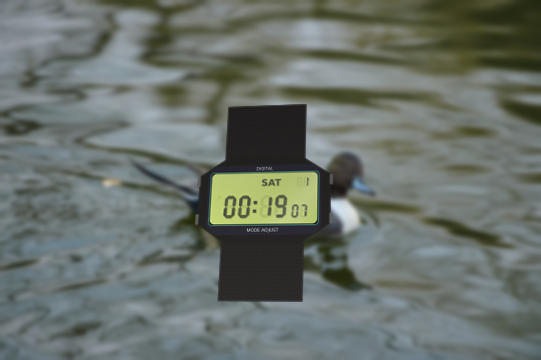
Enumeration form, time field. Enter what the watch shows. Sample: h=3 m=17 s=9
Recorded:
h=0 m=19 s=7
